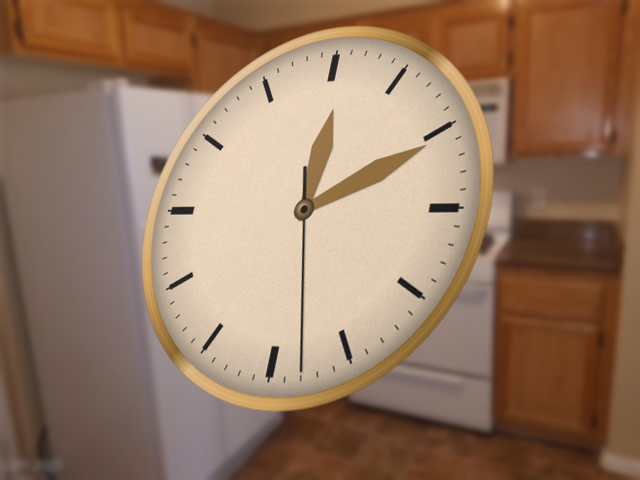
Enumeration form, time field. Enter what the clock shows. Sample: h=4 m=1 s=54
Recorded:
h=12 m=10 s=28
